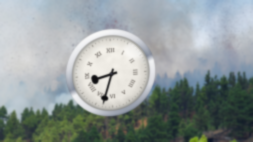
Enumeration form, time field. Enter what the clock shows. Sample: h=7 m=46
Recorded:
h=8 m=33
